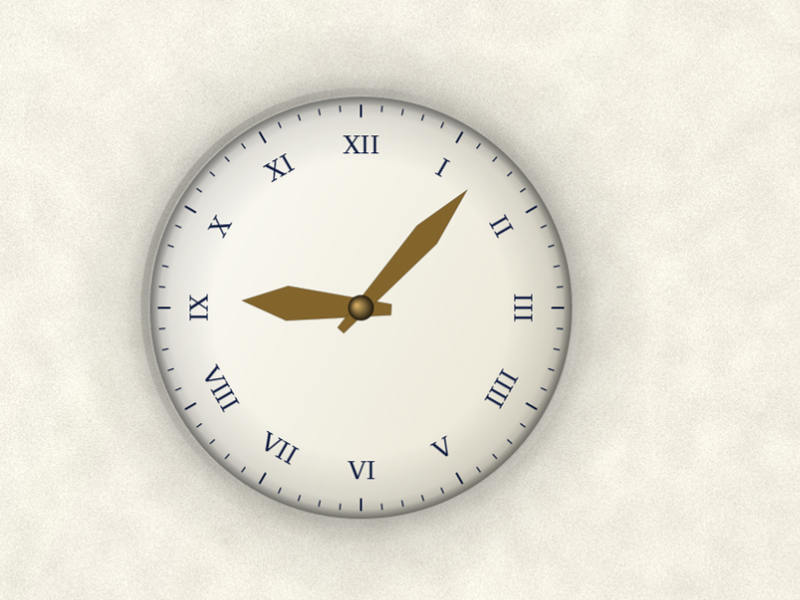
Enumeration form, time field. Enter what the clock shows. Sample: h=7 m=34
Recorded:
h=9 m=7
